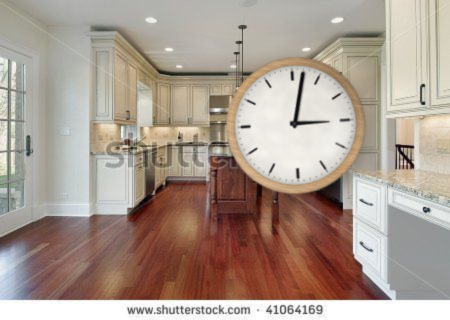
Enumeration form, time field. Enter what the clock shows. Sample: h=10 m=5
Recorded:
h=3 m=2
